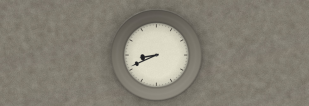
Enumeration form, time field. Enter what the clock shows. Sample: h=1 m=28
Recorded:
h=8 m=41
